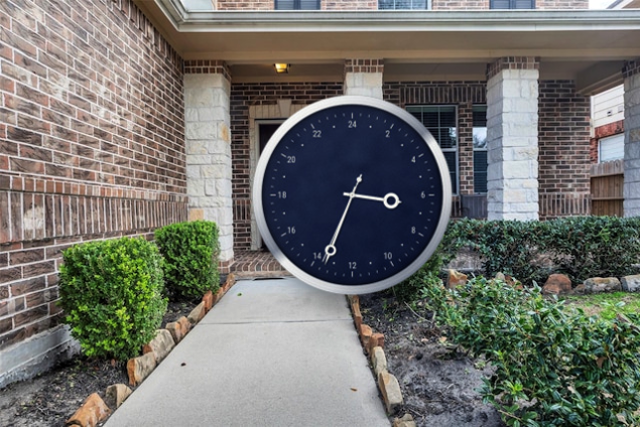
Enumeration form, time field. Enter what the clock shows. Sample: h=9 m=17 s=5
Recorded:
h=6 m=33 s=34
